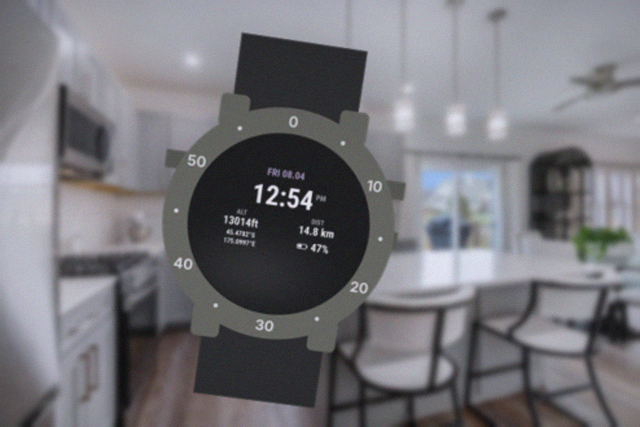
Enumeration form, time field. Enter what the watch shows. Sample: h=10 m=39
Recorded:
h=12 m=54
